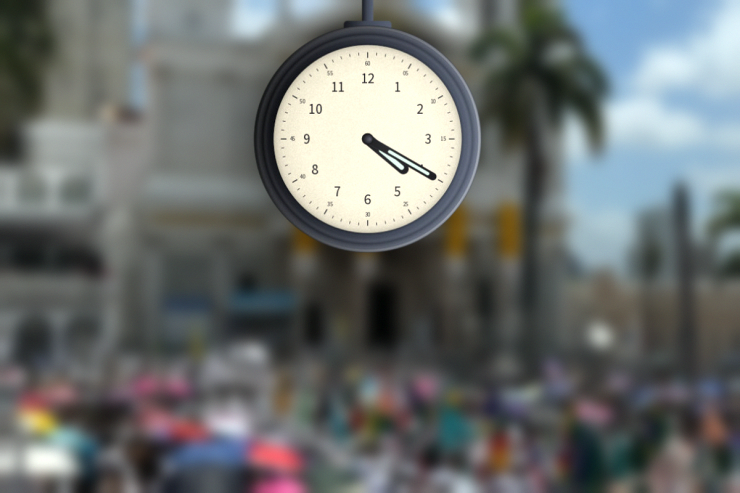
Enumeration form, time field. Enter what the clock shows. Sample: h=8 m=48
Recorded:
h=4 m=20
